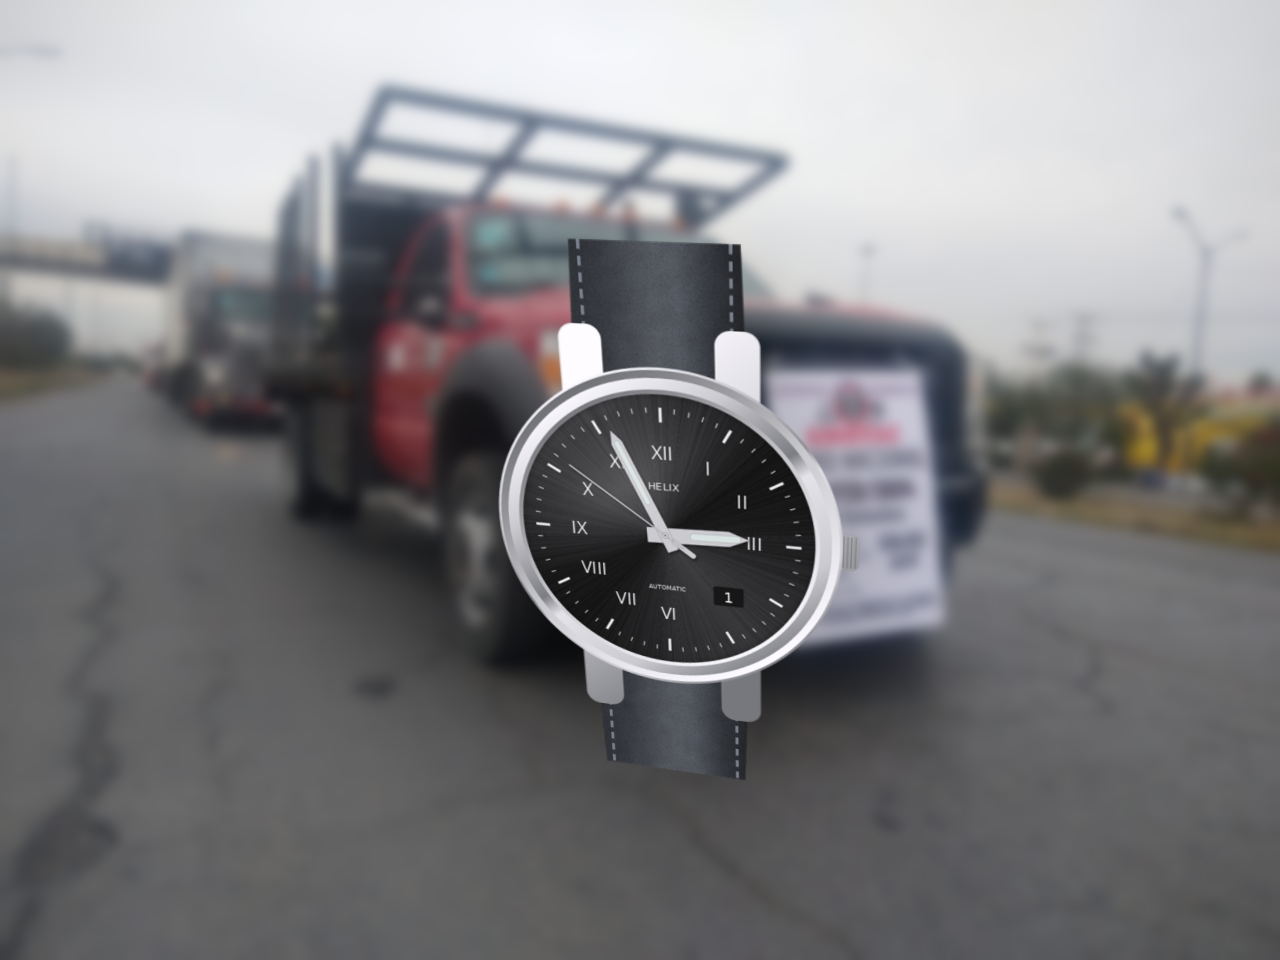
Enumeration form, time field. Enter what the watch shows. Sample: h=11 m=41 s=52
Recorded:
h=2 m=55 s=51
